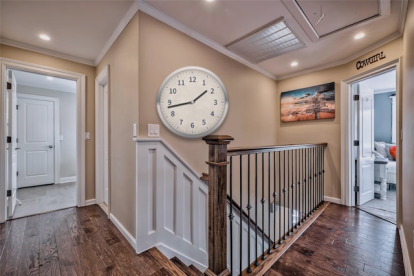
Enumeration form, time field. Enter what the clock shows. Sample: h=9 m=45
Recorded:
h=1 m=43
